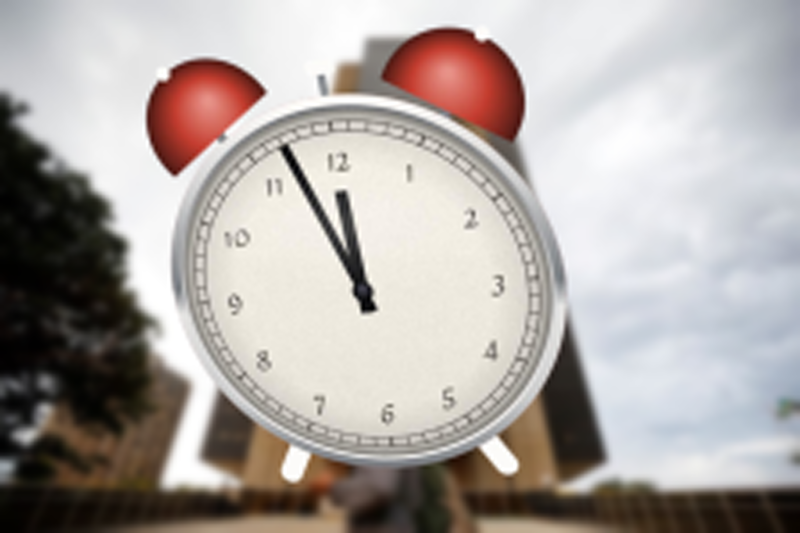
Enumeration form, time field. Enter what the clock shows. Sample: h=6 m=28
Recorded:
h=11 m=57
